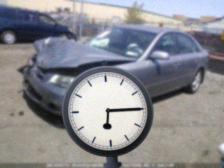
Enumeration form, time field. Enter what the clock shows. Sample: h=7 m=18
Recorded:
h=6 m=15
